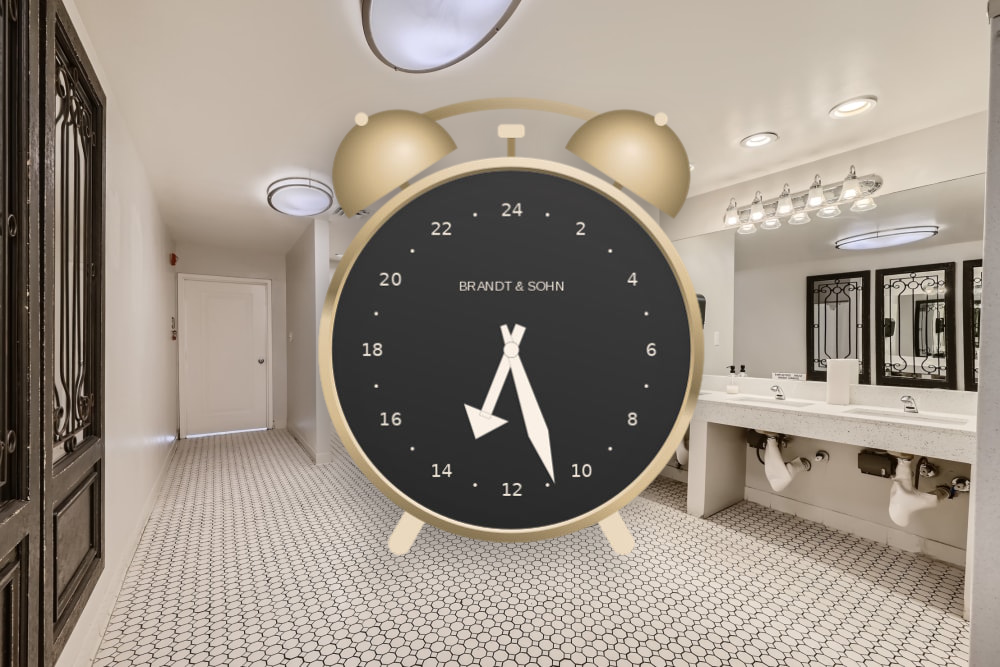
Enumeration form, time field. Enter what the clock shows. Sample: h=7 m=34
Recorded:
h=13 m=27
